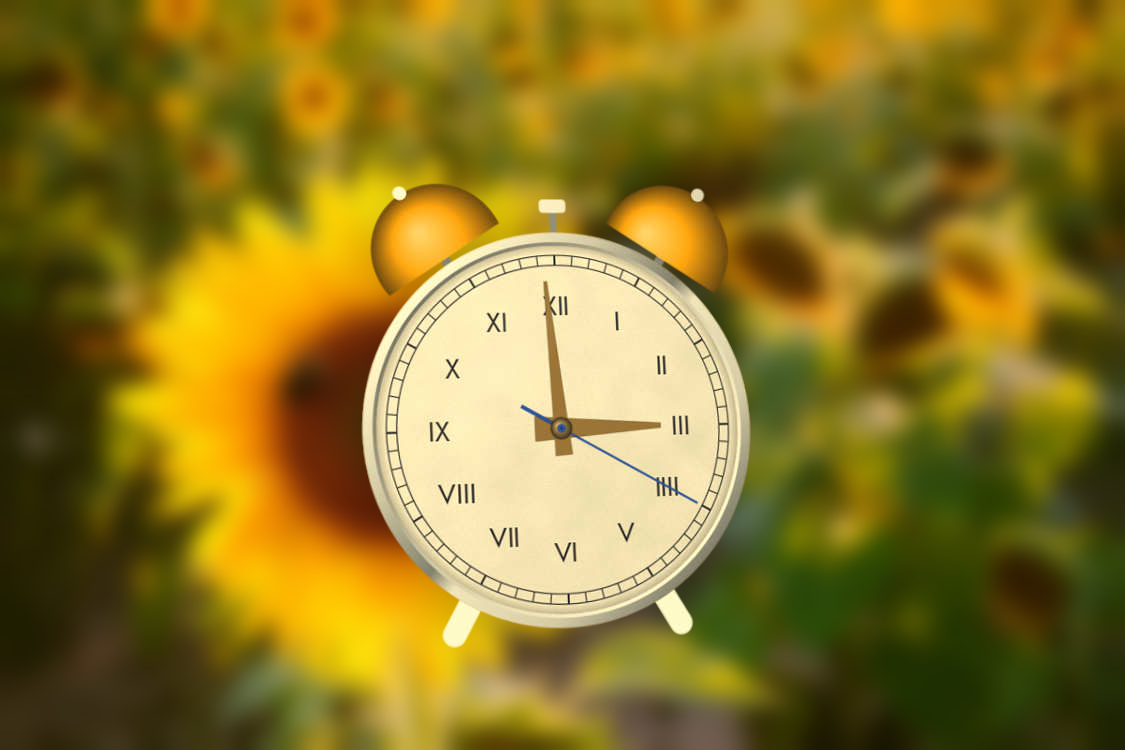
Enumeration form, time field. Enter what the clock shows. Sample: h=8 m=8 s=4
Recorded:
h=2 m=59 s=20
